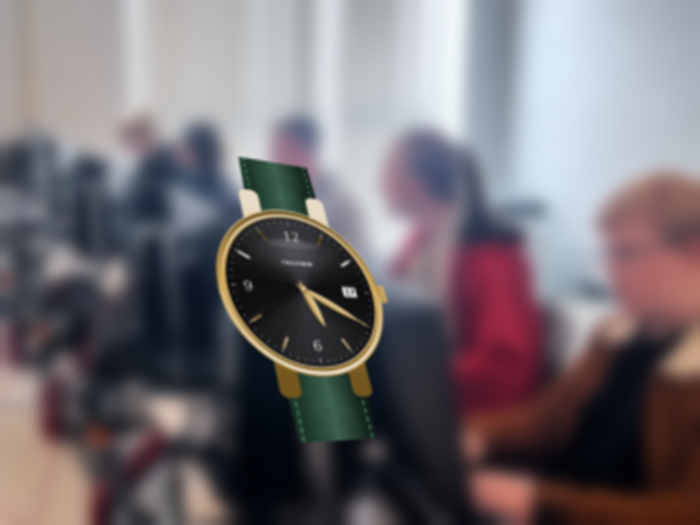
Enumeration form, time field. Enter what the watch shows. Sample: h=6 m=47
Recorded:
h=5 m=20
